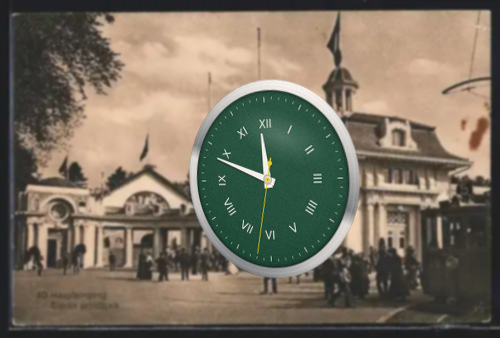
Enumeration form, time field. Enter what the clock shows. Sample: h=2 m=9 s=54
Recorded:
h=11 m=48 s=32
